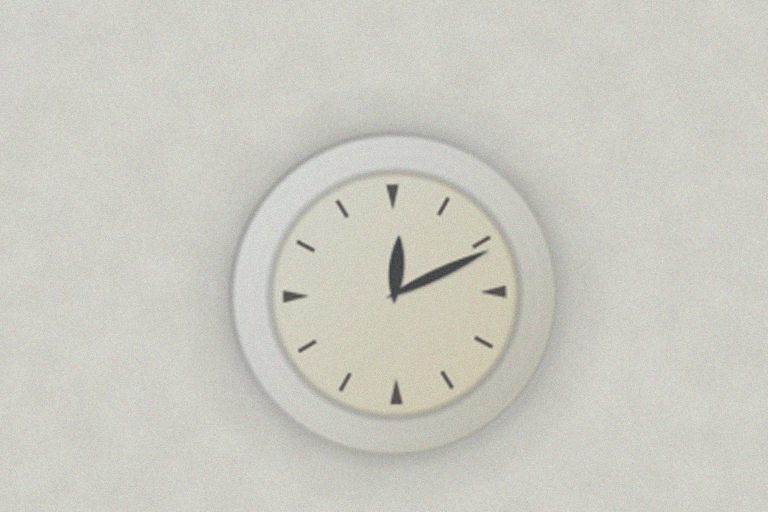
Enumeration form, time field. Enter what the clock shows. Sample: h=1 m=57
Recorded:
h=12 m=11
